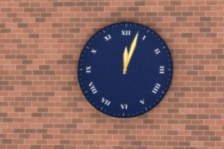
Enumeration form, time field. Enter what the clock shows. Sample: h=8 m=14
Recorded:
h=12 m=3
